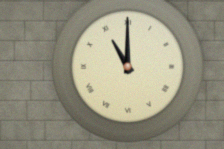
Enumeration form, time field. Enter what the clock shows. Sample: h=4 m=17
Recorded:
h=11 m=0
